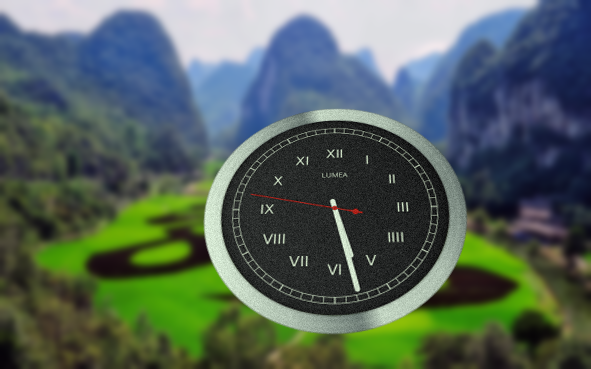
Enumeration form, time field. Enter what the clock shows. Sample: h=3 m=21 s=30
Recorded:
h=5 m=27 s=47
